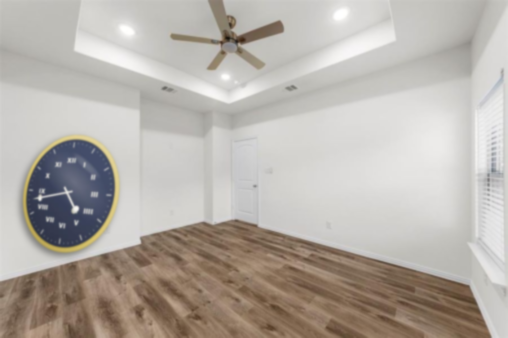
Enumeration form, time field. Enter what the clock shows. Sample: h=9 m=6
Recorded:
h=4 m=43
